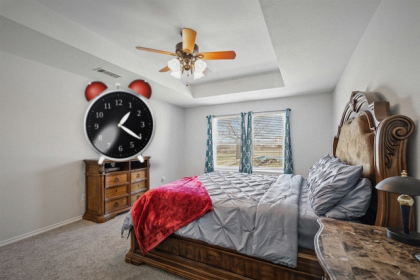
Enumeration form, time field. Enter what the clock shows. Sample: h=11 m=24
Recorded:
h=1 m=21
